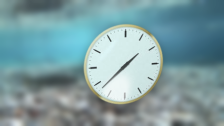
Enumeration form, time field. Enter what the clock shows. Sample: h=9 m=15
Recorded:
h=1 m=38
